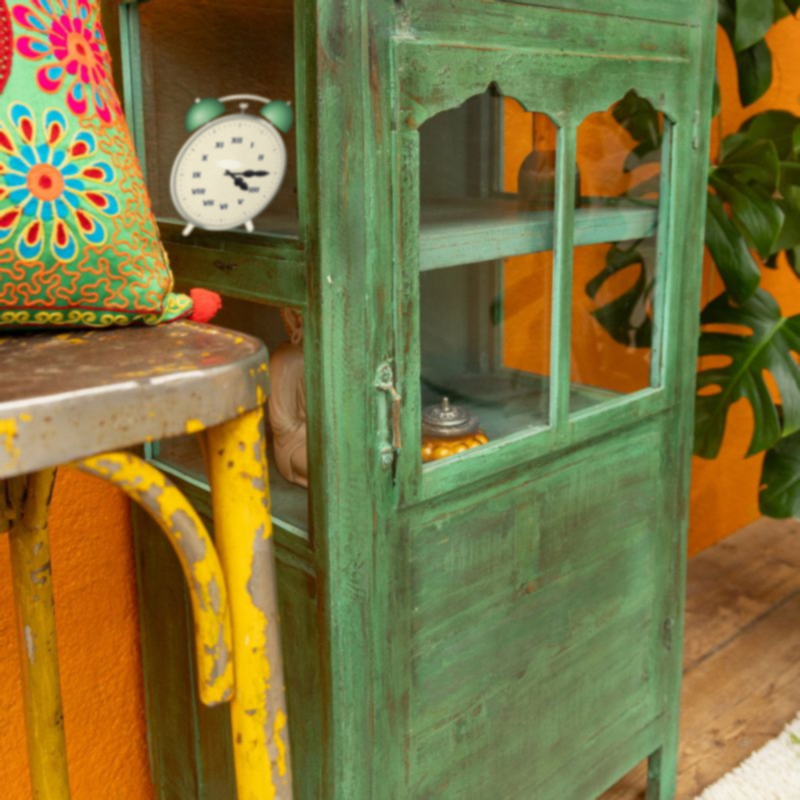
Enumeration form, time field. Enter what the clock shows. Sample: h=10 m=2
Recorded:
h=4 m=15
